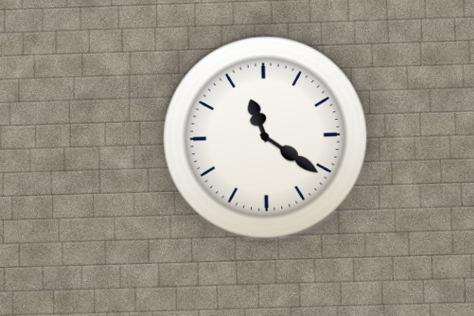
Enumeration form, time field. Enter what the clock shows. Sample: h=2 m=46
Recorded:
h=11 m=21
